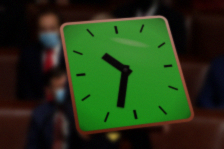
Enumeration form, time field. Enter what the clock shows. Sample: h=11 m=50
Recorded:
h=10 m=33
